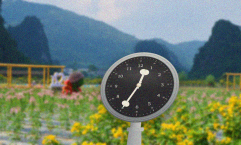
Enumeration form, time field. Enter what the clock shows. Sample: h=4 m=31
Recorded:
h=12 m=35
